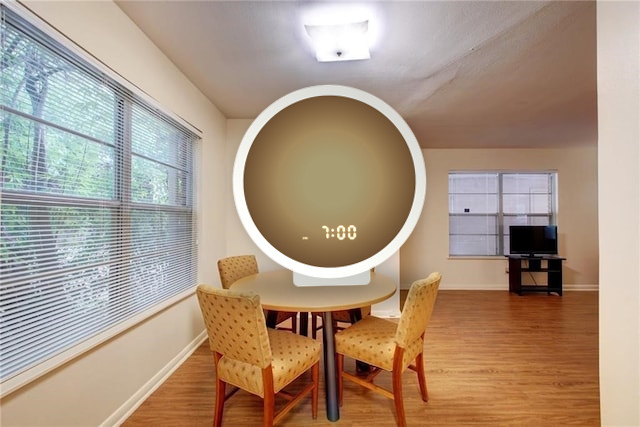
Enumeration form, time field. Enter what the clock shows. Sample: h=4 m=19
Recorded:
h=7 m=0
